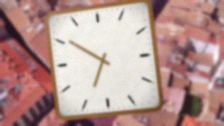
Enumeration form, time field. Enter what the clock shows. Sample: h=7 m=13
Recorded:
h=6 m=51
